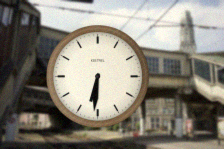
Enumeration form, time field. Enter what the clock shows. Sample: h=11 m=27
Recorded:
h=6 m=31
